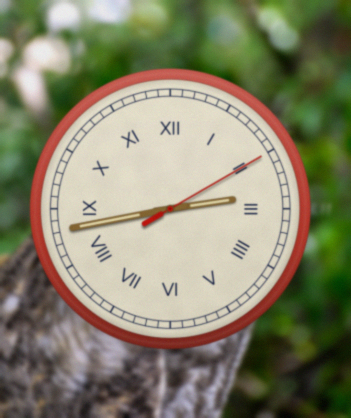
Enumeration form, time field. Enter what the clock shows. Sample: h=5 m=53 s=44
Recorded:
h=2 m=43 s=10
